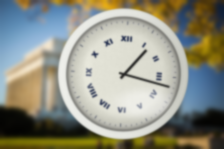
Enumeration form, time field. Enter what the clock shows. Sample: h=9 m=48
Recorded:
h=1 m=17
